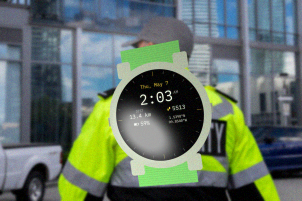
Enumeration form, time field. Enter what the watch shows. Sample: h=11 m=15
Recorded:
h=2 m=3
